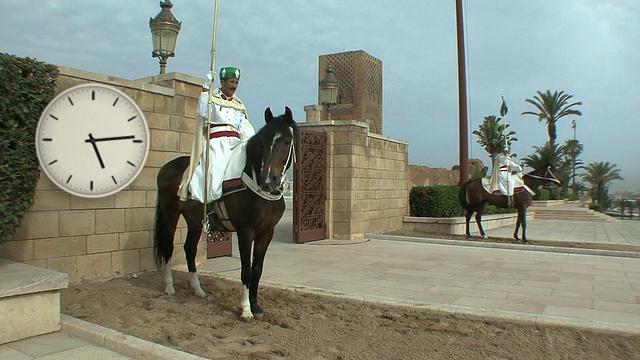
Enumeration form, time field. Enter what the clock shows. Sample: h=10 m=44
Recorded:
h=5 m=14
